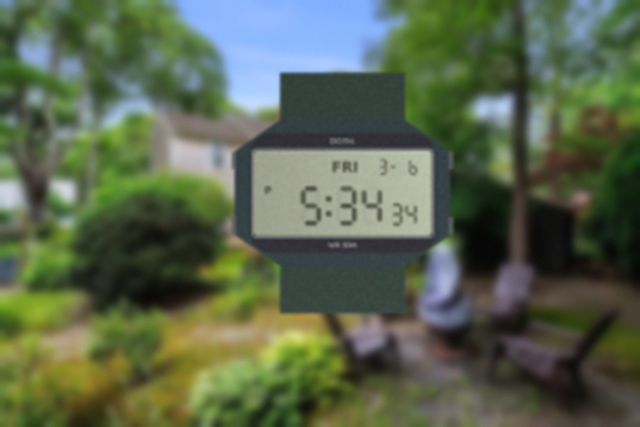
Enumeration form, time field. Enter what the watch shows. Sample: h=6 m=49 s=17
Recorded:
h=5 m=34 s=34
